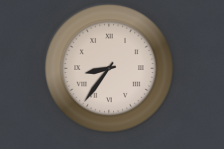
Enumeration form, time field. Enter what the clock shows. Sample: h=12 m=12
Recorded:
h=8 m=36
